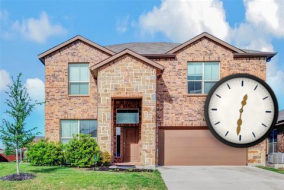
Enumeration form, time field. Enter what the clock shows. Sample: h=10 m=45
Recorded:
h=12 m=31
